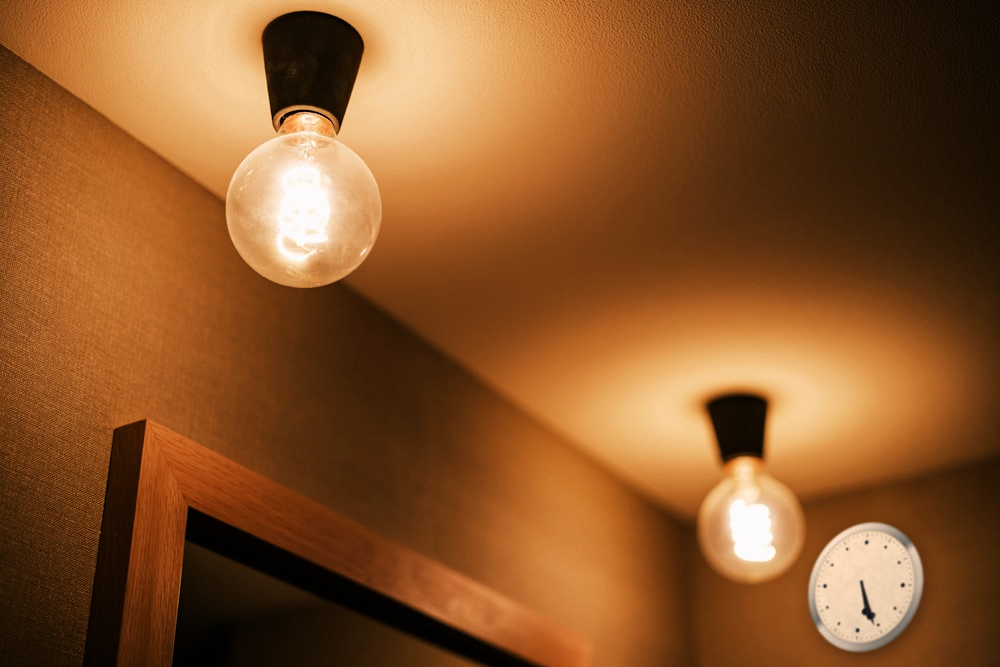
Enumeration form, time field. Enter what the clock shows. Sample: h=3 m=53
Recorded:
h=5 m=26
